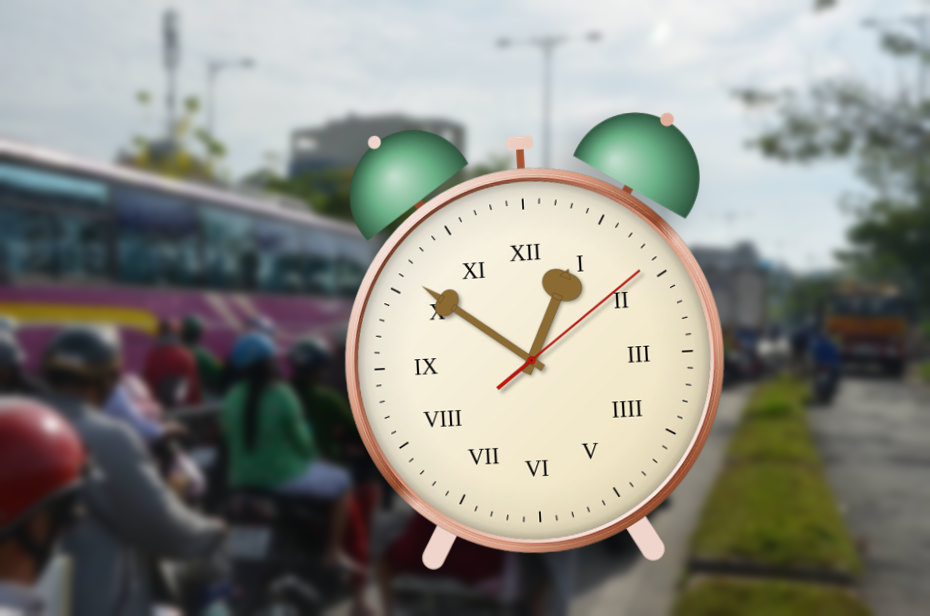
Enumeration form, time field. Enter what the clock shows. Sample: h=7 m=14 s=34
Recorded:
h=12 m=51 s=9
